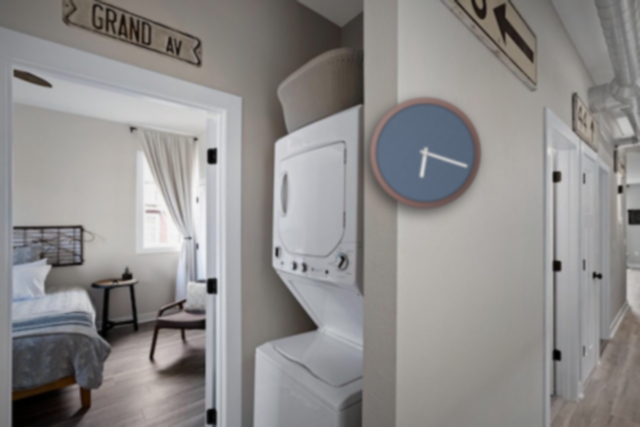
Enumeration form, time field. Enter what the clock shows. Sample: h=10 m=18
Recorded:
h=6 m=18
